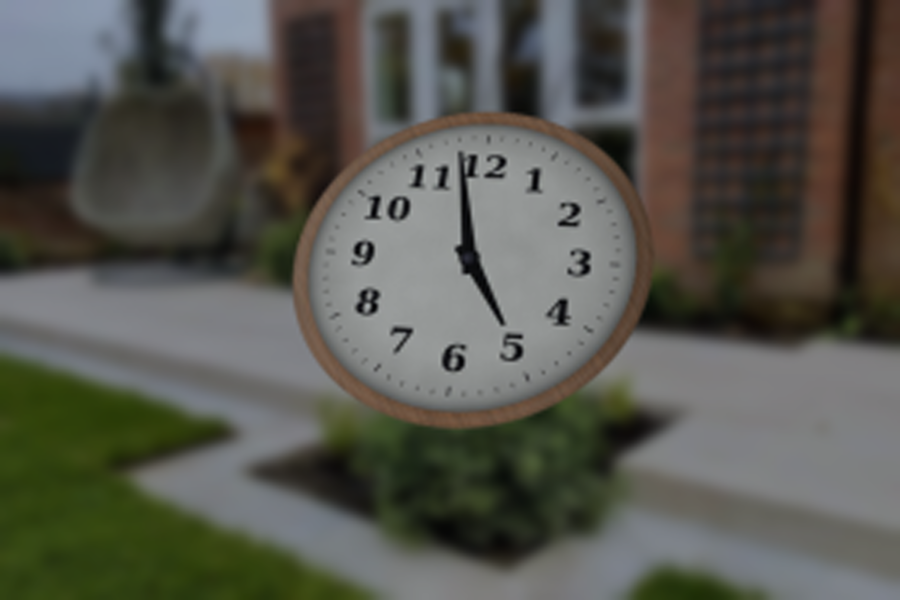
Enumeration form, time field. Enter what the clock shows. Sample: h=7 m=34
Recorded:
h=4 m=58
